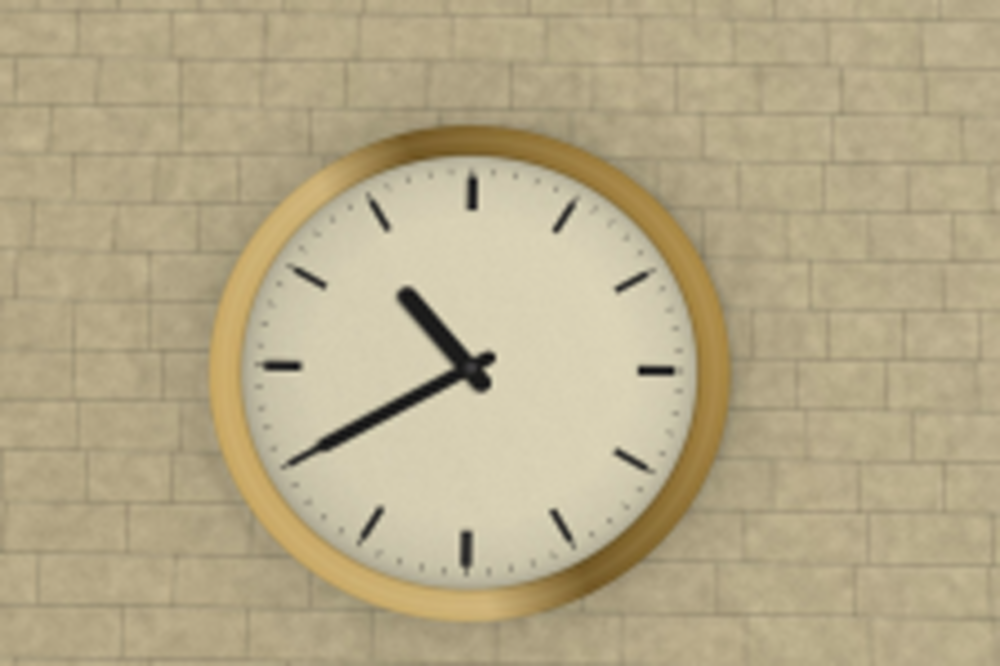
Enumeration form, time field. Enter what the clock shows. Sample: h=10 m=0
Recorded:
h=10 m=40
